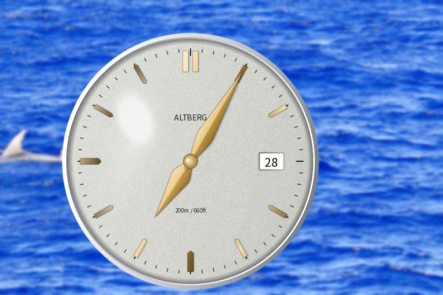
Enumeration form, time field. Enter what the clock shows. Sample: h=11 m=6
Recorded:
h=7 m=5
